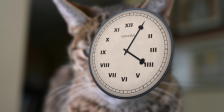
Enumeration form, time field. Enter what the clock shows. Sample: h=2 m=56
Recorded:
h=4 m=5
